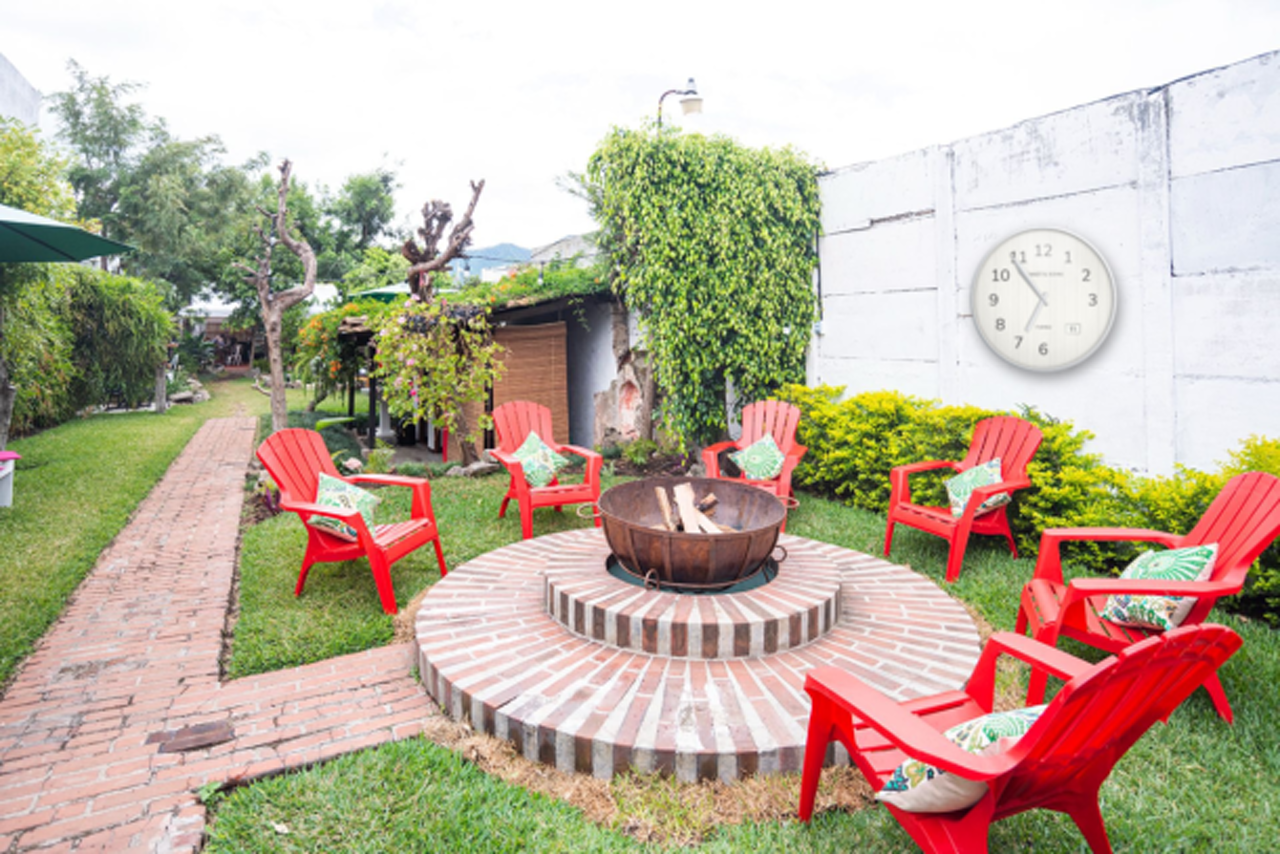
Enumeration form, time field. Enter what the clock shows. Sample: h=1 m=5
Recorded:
h=6 m=54
